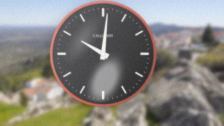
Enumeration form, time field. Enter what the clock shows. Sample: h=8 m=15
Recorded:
h=10 m=1
